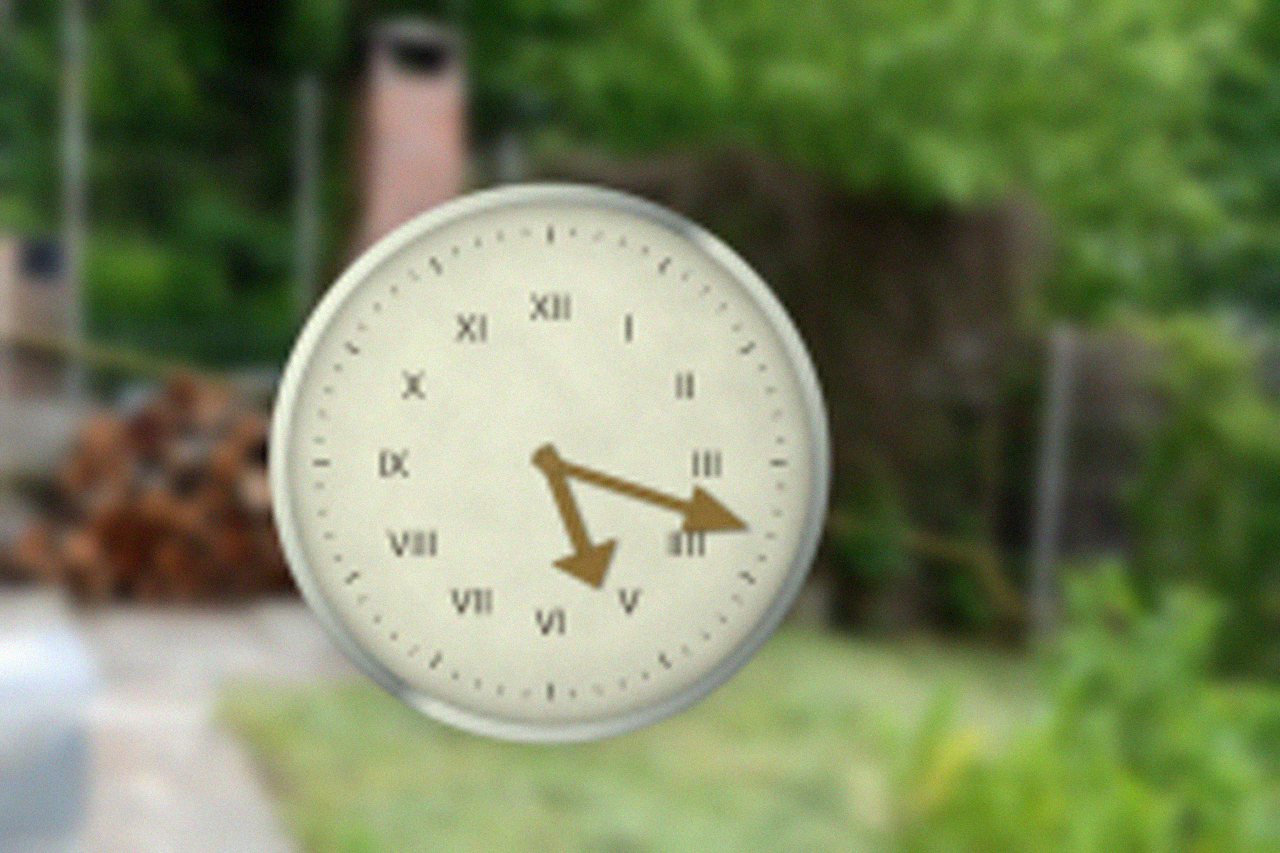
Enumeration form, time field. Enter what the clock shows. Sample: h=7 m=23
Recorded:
h=5 m=18
